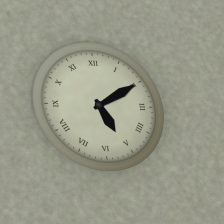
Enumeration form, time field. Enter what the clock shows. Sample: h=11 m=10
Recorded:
h=5 m=10
